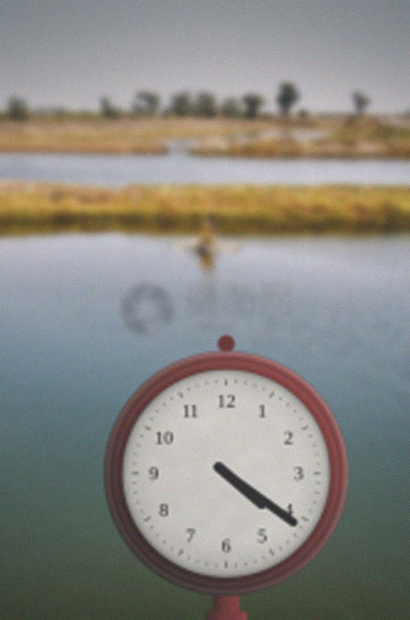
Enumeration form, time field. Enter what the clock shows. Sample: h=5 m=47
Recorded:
h=4 m=21
